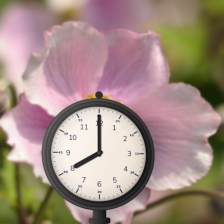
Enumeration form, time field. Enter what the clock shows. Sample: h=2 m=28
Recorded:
h=8 m=0
